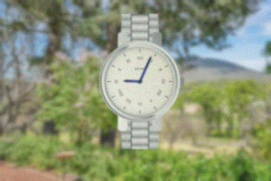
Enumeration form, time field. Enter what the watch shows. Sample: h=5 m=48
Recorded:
h=9 m=4
